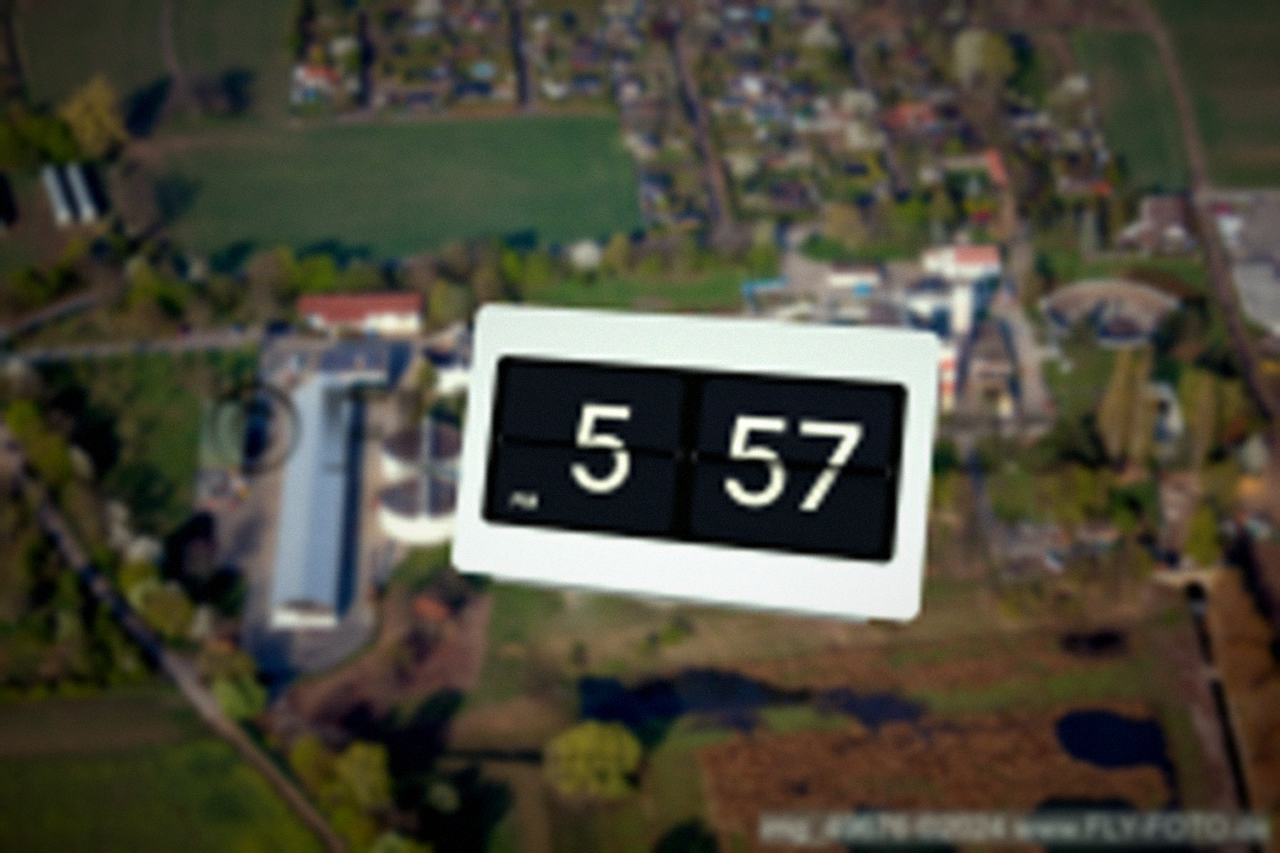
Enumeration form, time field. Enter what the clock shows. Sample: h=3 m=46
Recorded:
h=5 m=57
